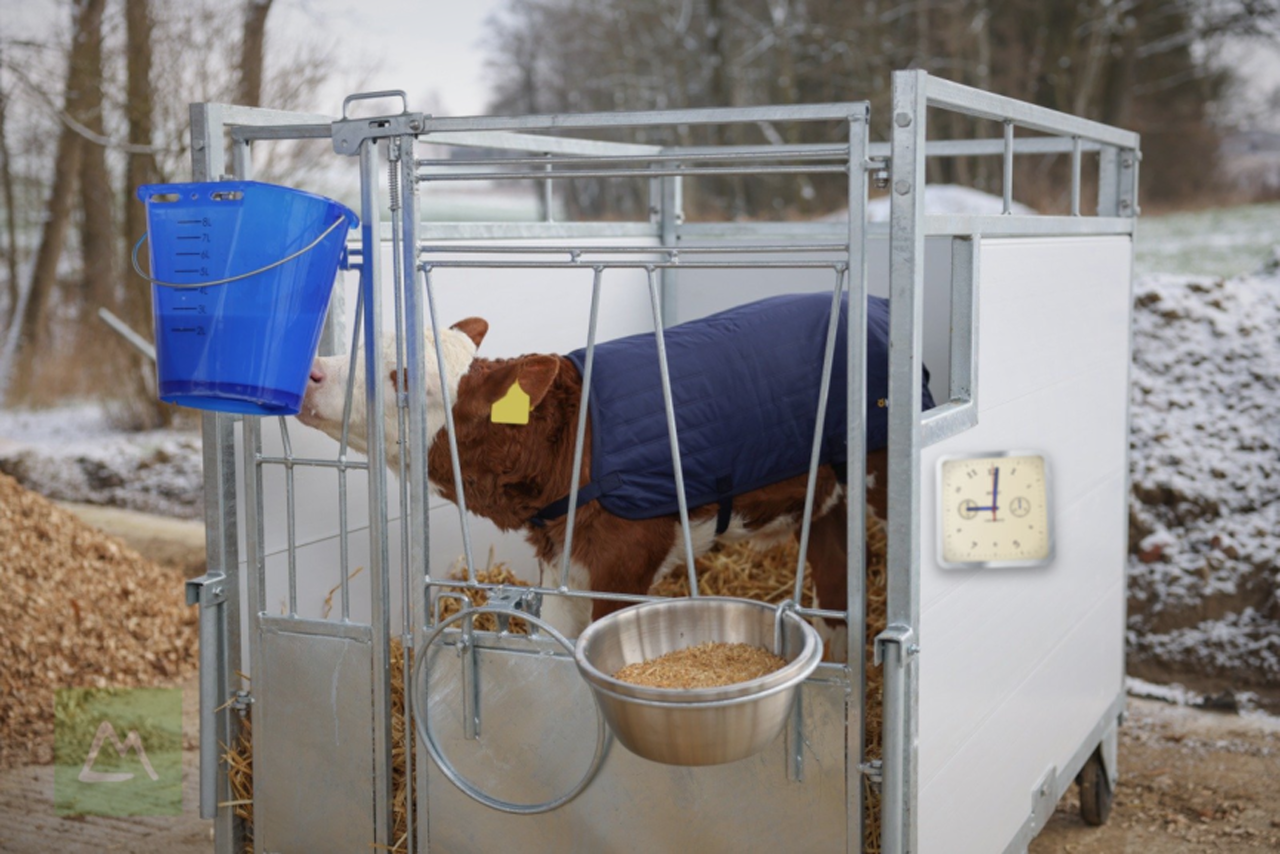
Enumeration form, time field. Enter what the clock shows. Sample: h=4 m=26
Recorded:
h=9 m=1
